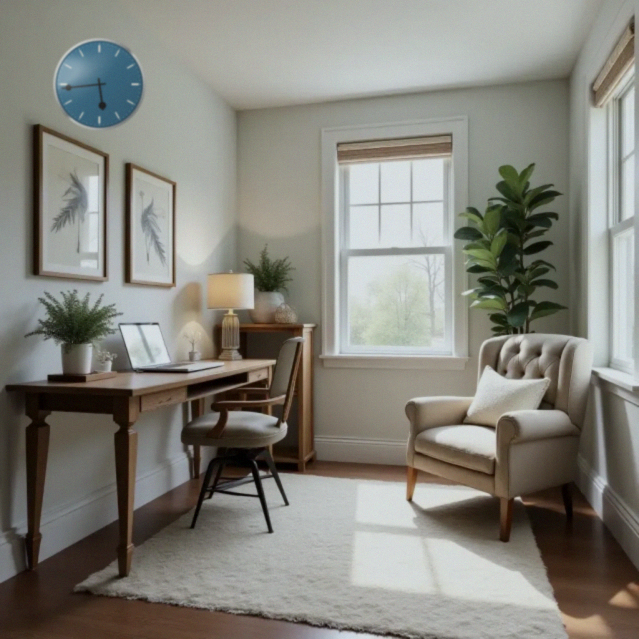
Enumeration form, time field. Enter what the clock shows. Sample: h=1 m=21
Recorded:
h=5 m=44
